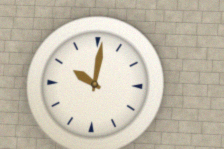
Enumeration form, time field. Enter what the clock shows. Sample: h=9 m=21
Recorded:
h=10 m=1
